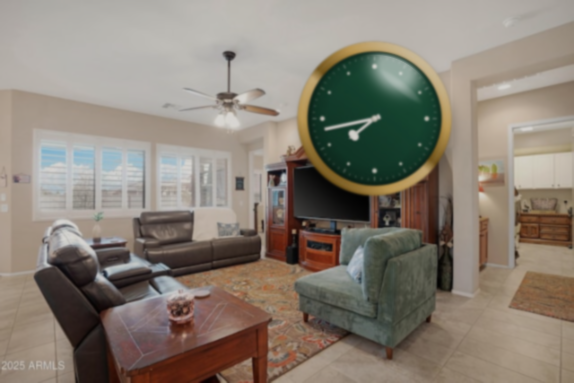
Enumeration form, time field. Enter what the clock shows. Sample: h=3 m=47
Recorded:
h=7 m=43
